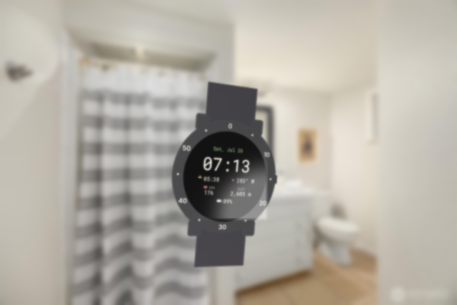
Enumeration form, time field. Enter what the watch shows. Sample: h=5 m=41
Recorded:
h=7 m=13
